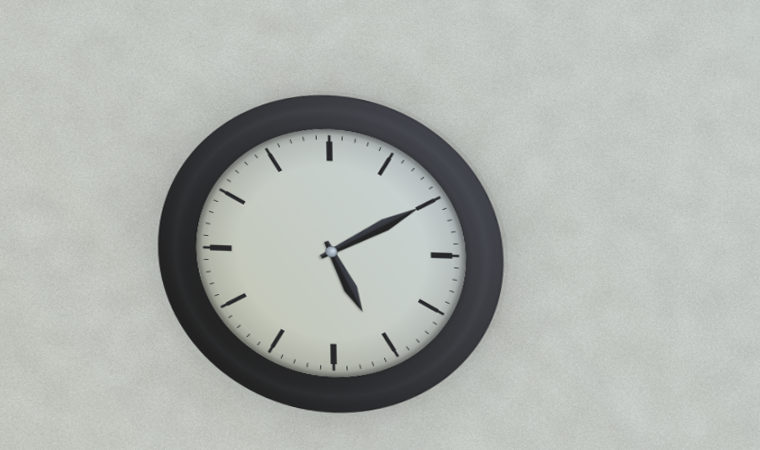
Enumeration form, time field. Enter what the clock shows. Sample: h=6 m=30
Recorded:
h=5 m=10
